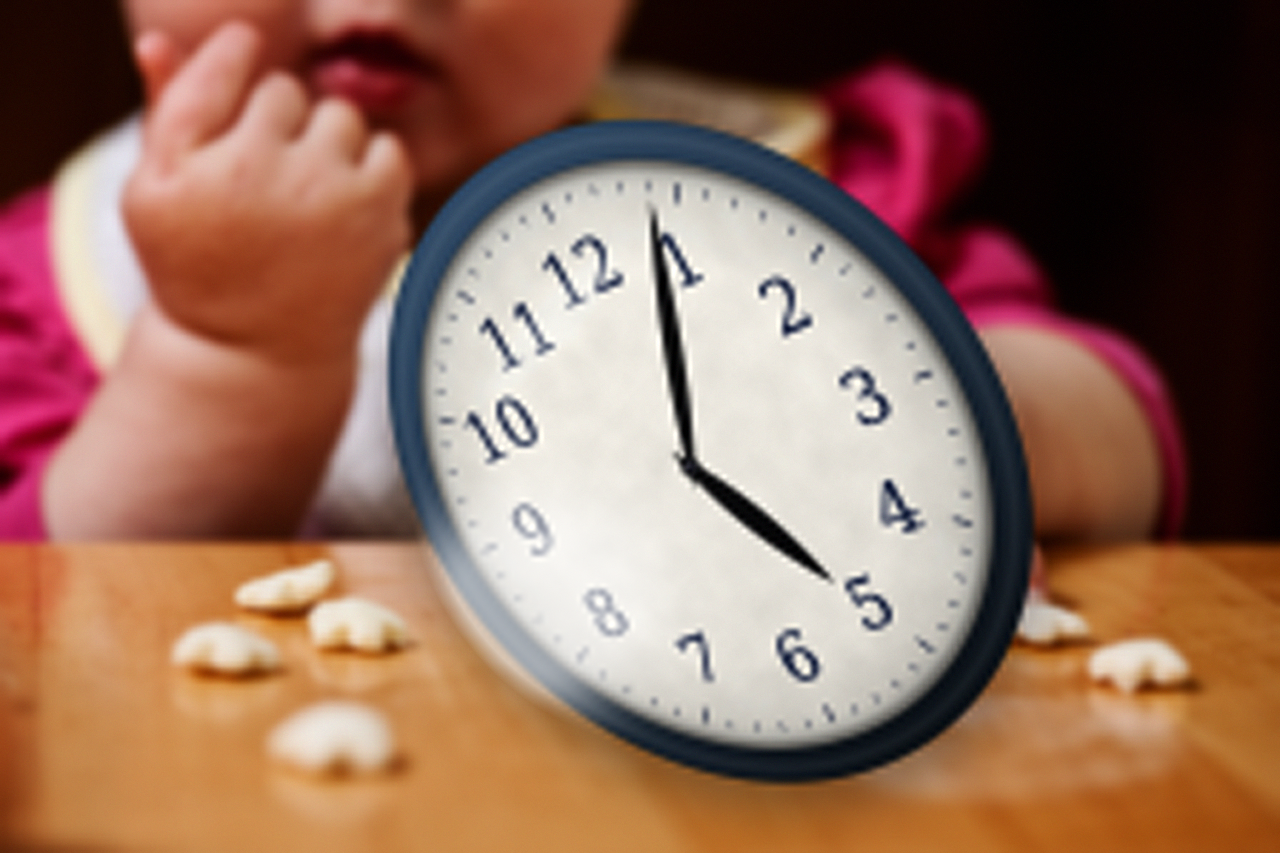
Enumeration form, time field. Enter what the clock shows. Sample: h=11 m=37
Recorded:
h=5 m=4
